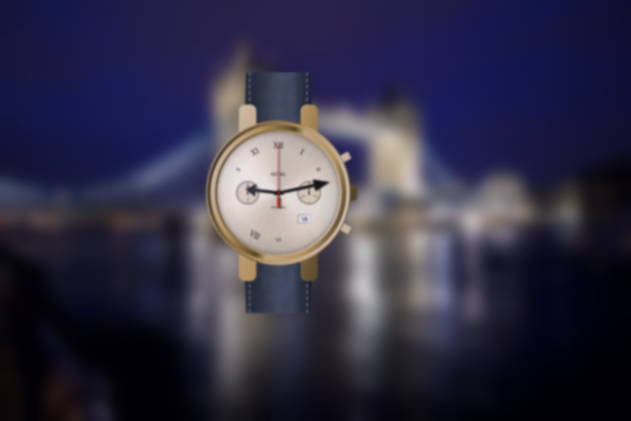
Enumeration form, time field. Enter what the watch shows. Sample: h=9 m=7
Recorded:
h=9 m=13
